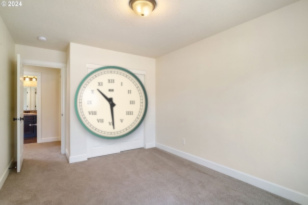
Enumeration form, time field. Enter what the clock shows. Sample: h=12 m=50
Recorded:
h=10 m=29
